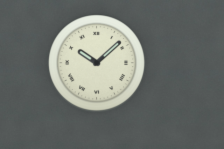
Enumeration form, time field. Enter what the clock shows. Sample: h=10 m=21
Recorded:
h=10 m=8
